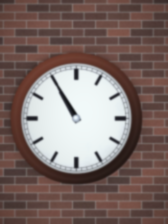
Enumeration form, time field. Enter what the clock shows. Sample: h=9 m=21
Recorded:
h=10 m=55
